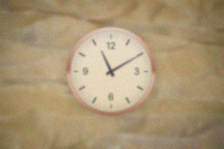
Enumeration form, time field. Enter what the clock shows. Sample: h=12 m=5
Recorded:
h=11 m=10
